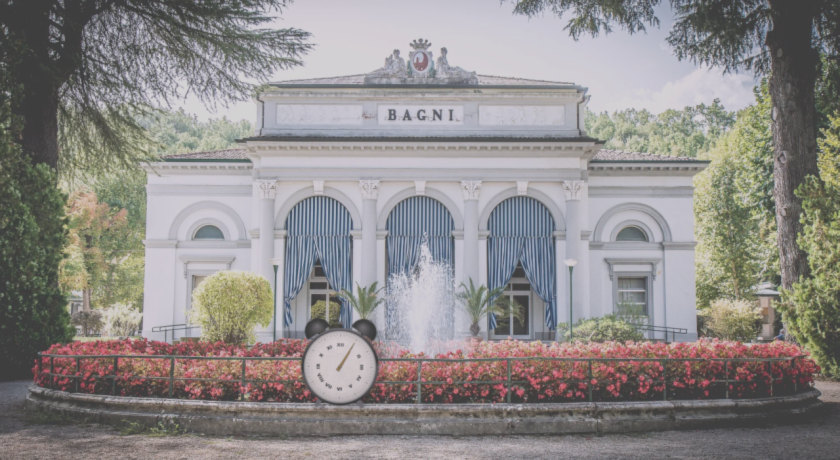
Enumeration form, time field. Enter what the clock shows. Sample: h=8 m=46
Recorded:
h=1 m=5
